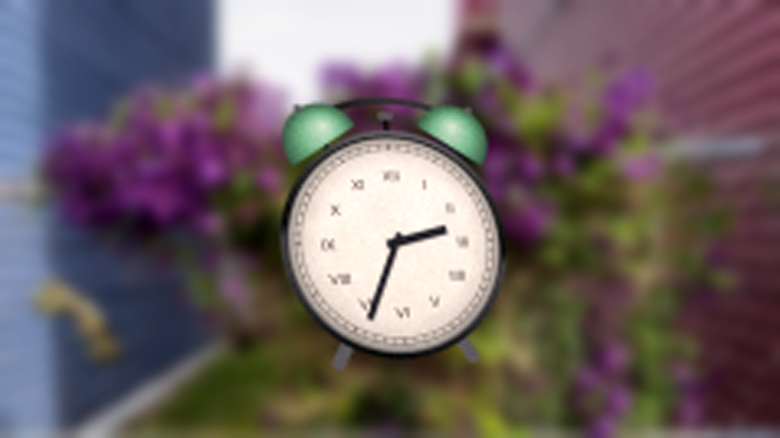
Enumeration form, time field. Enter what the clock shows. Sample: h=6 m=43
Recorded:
h=2 m=34
